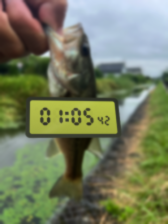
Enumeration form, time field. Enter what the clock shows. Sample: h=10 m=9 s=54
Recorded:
h=1 m=5 s=42
